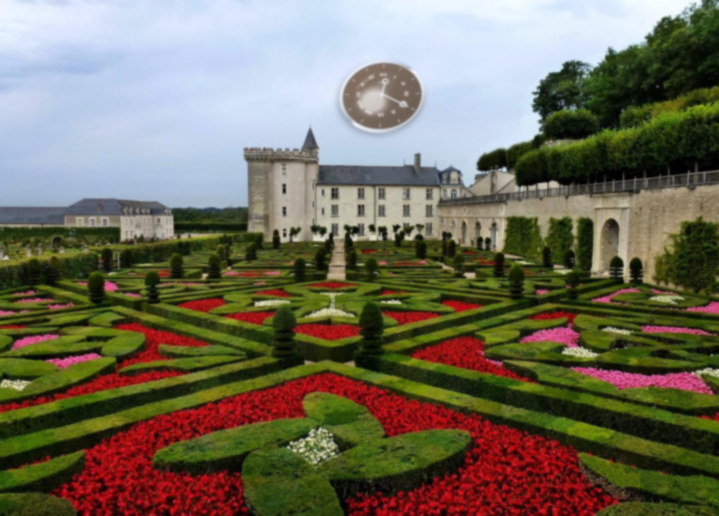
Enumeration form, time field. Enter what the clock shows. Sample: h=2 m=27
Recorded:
h=12 m=20
